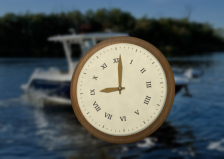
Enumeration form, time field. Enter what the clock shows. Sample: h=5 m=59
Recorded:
h=9 m=1
